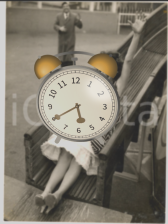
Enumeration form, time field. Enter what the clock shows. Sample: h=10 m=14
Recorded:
h=5 m=40
